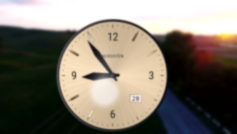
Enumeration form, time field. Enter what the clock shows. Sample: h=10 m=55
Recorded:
h=8 m=54
